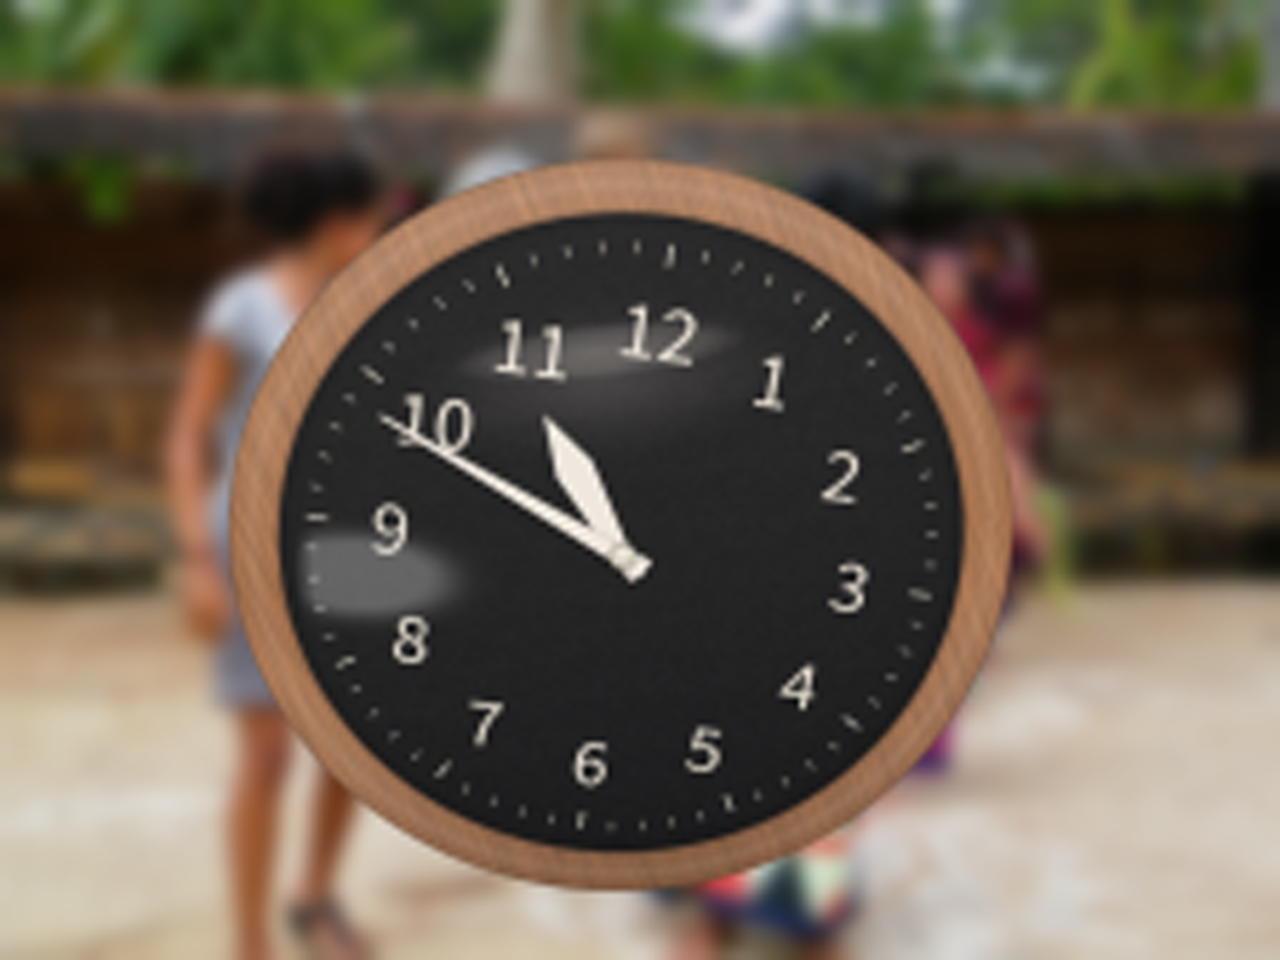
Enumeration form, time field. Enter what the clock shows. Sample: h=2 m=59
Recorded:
h=10 m=49
